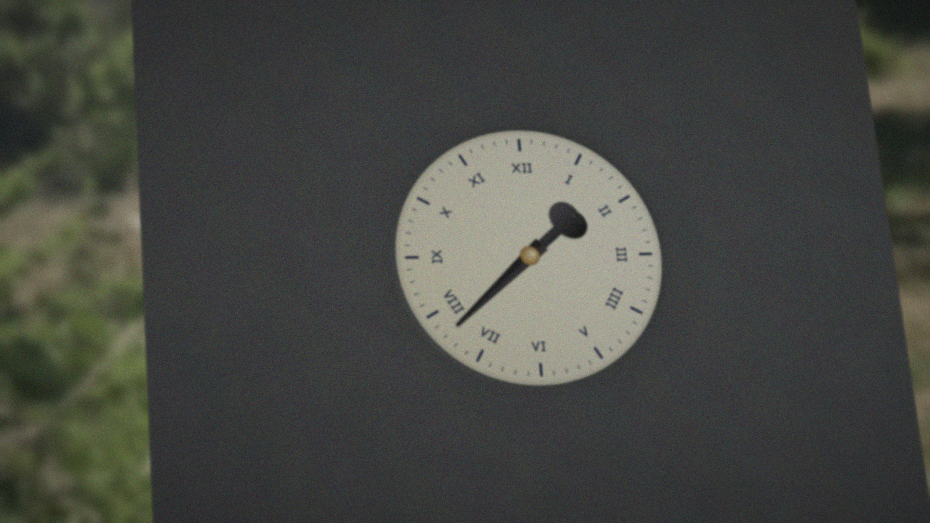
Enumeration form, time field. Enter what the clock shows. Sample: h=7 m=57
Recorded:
h=1 m=38
